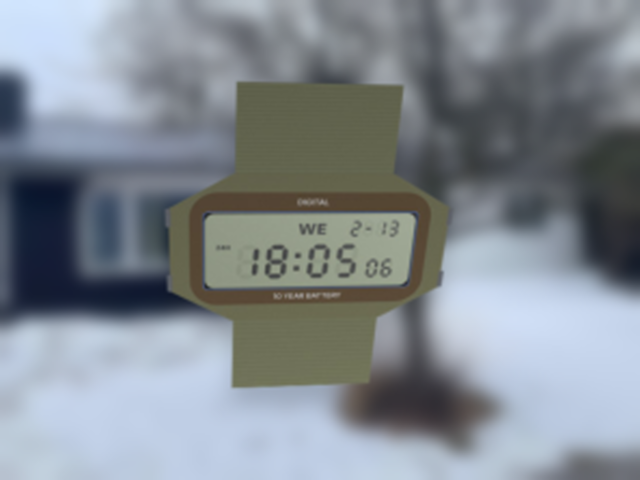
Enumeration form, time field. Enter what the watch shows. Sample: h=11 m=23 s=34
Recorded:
h=18 m=5 s=6
